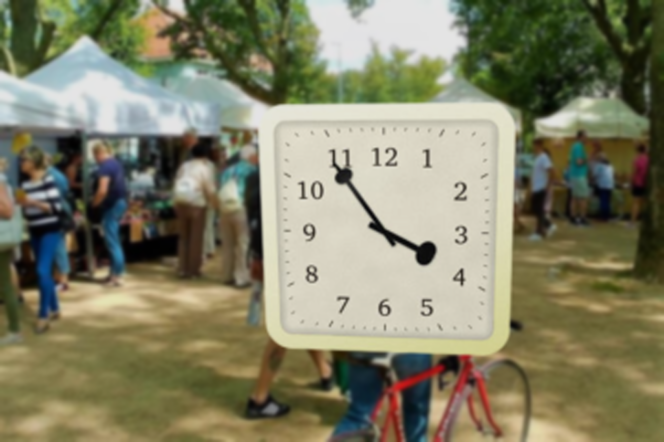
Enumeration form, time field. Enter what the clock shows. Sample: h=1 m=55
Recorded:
h=3 m=54
